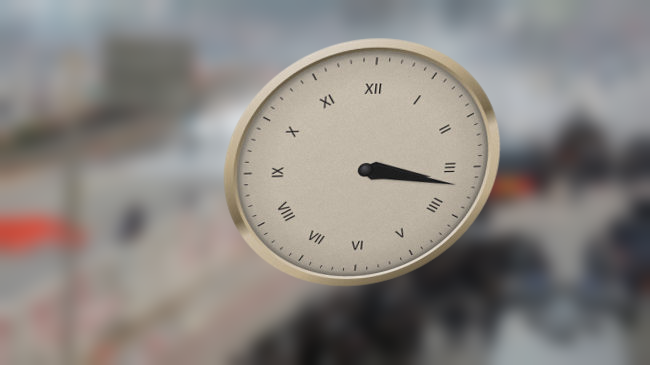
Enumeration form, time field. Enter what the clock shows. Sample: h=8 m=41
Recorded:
h=3 m=17
